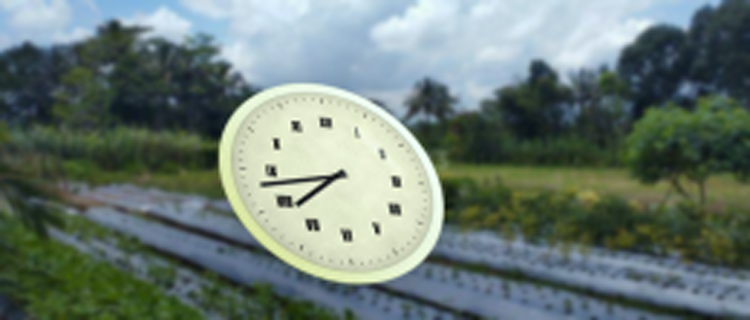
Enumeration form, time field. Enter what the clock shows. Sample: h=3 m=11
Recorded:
h=7 m=43
